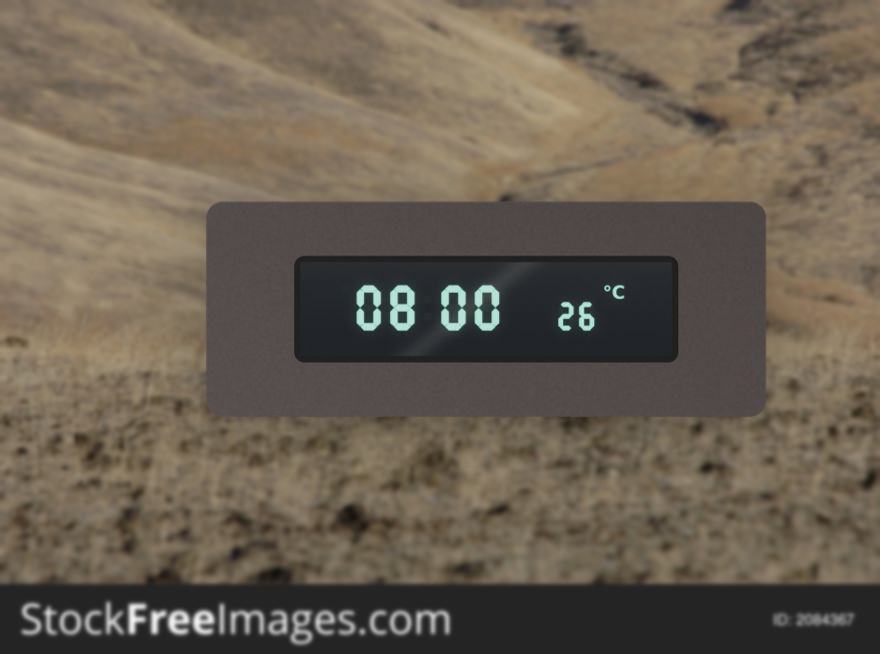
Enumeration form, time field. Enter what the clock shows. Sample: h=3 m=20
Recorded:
h=8 m=0
